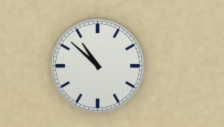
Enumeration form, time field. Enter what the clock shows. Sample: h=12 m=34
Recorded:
h=10 m=52
